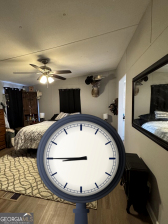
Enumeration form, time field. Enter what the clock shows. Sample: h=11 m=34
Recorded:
h=8 m=45
